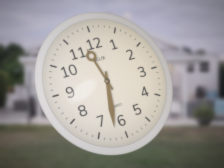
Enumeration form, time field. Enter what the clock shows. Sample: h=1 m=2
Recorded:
h=11 m=32
